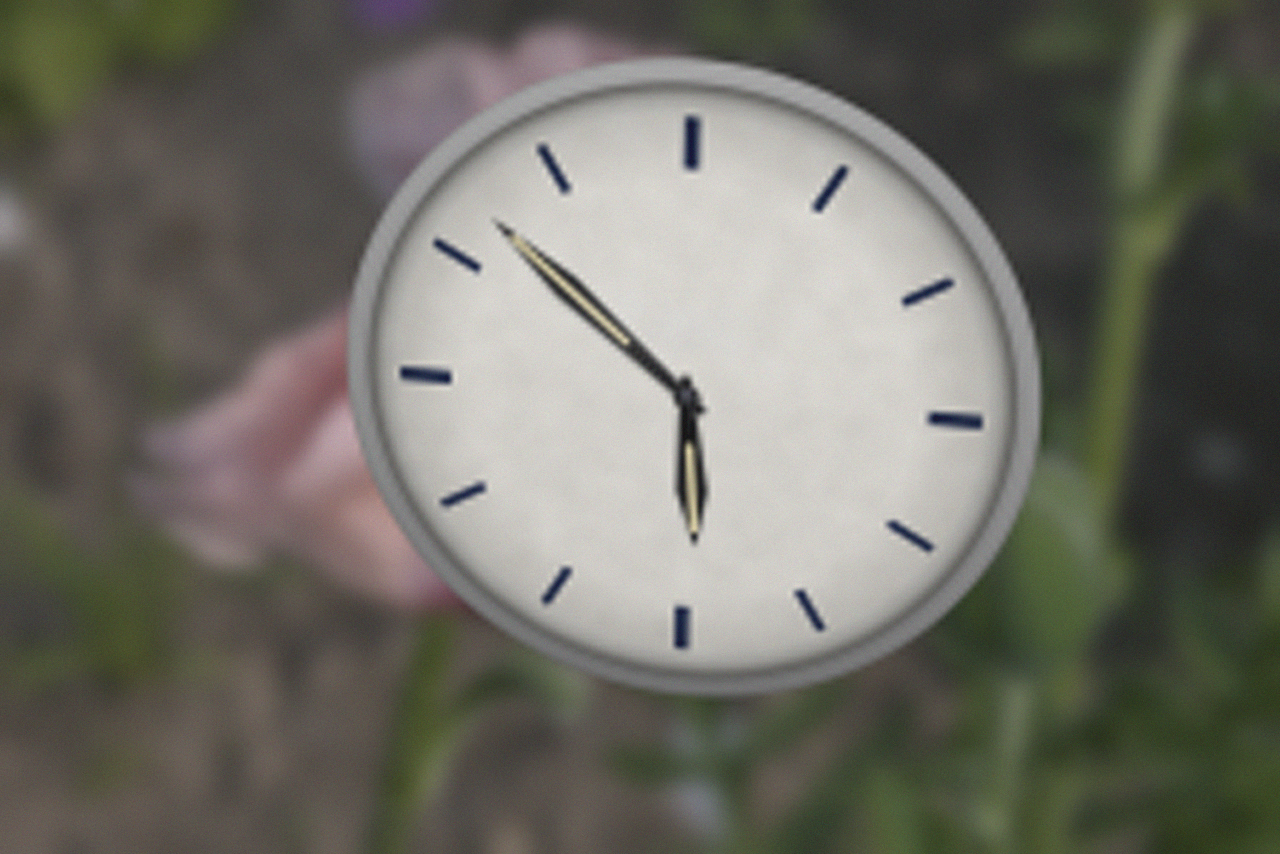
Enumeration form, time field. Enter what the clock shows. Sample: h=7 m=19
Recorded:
h=5 m=52
